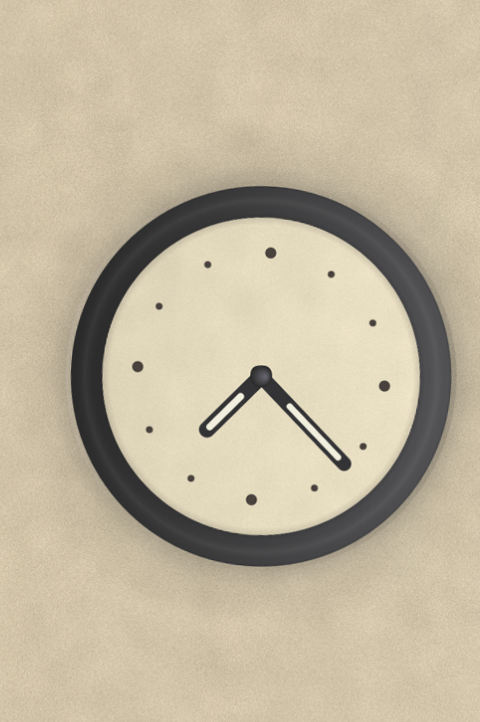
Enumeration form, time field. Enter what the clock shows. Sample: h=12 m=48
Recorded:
h=7 m=22
